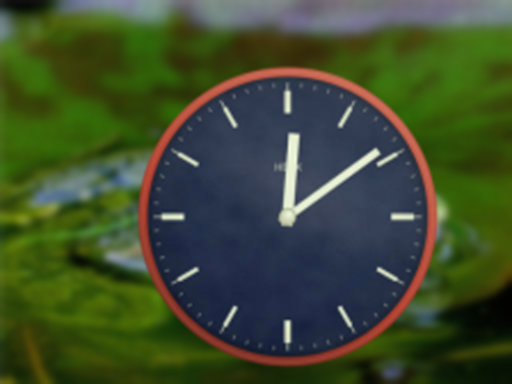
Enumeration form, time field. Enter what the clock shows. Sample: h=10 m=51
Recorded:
h=12 m=9
